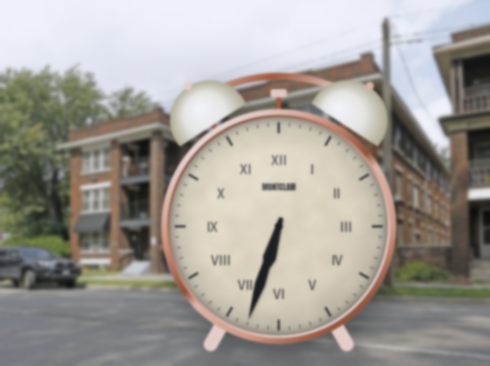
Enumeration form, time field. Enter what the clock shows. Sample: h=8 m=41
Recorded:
h=6 m=33
